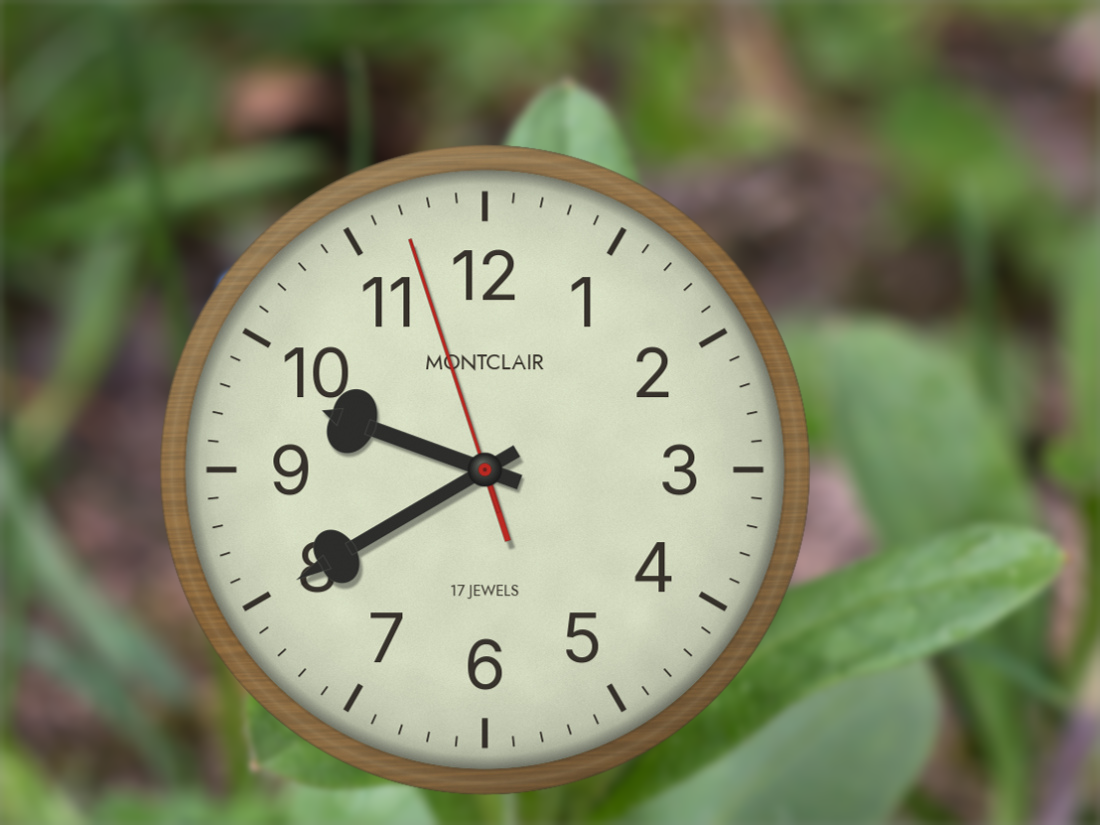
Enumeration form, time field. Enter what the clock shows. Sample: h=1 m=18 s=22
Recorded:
h=9 m=39 s=57
